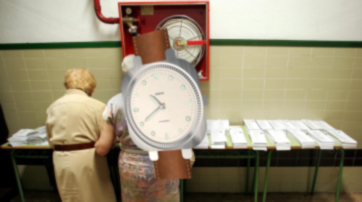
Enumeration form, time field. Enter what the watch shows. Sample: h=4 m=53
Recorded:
h=10 m=40
